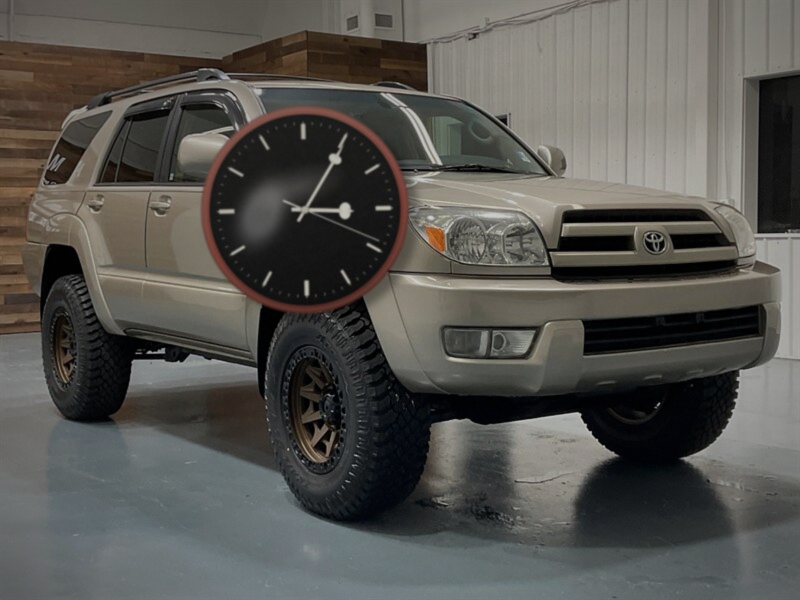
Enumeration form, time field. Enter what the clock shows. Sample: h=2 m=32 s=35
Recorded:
h=3 m=5 s=19
